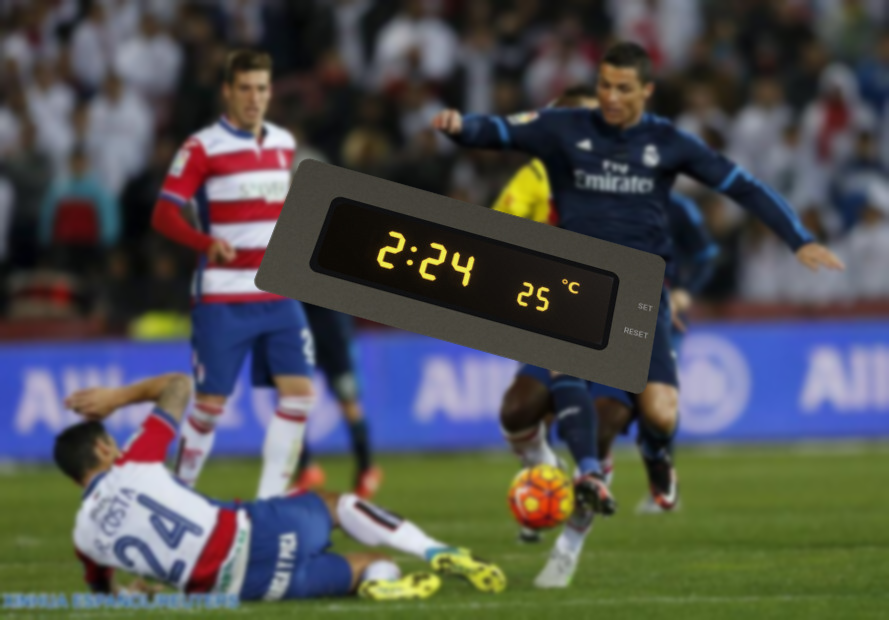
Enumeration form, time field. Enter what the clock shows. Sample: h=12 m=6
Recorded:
h=2 m=24
